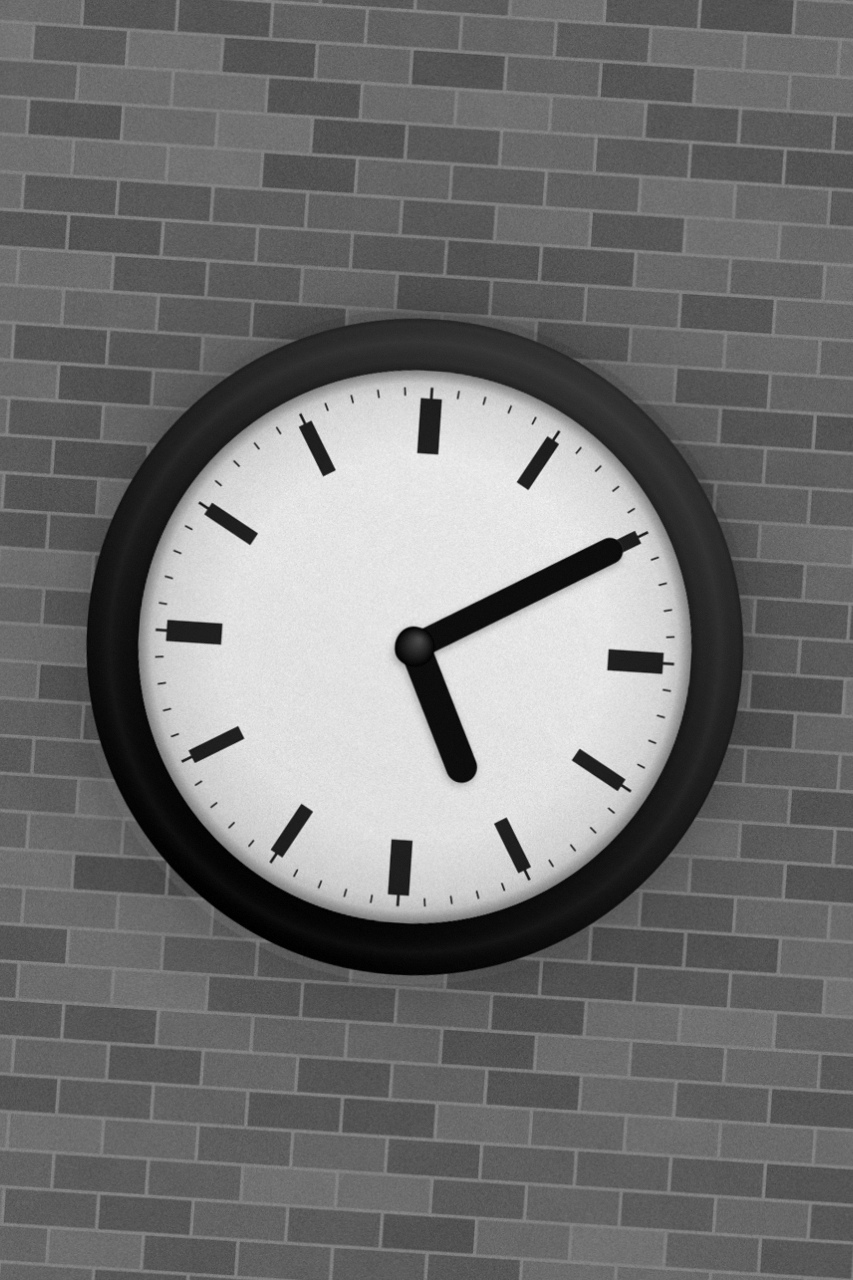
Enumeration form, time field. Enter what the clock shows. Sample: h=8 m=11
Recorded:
h=5 m=10
